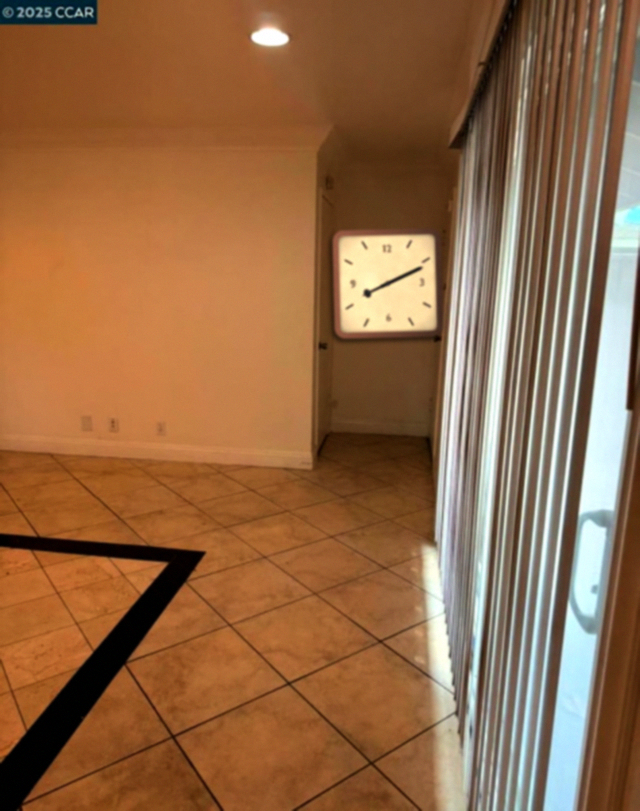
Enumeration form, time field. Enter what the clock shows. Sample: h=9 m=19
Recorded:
h=8 m=11
